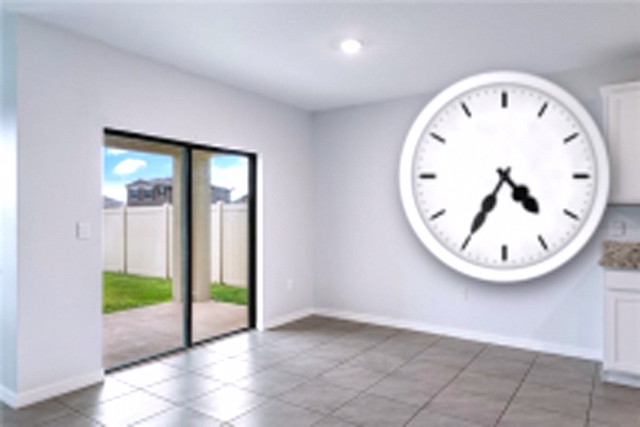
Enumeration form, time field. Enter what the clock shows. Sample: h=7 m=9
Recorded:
h=4 m=35
